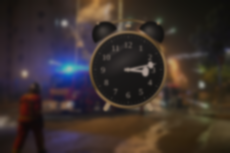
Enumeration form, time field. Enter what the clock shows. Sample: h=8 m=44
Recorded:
h=3 m=13
